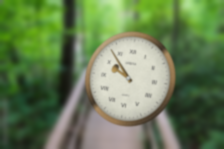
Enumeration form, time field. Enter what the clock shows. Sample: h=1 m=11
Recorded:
h=9 m=53
